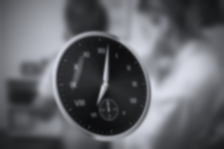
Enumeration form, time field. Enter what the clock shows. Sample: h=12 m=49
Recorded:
h=7 m=2
